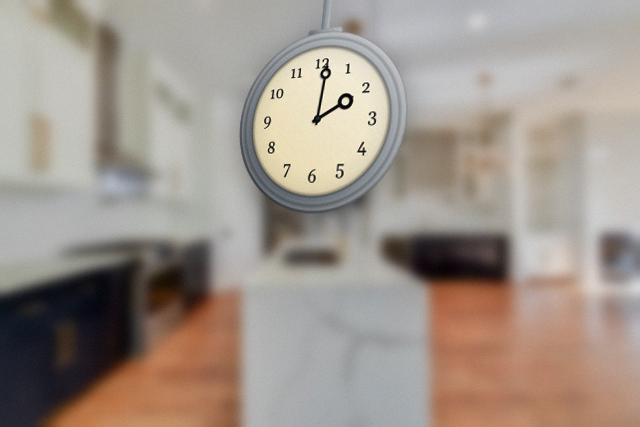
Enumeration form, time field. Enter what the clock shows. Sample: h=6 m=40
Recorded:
h=2 m=1
